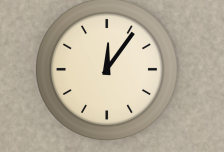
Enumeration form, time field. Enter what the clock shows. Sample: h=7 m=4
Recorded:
h=12 m=6
